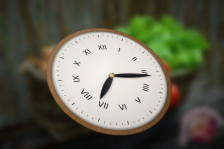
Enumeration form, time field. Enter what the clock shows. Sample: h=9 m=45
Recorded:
h=7 m=16
